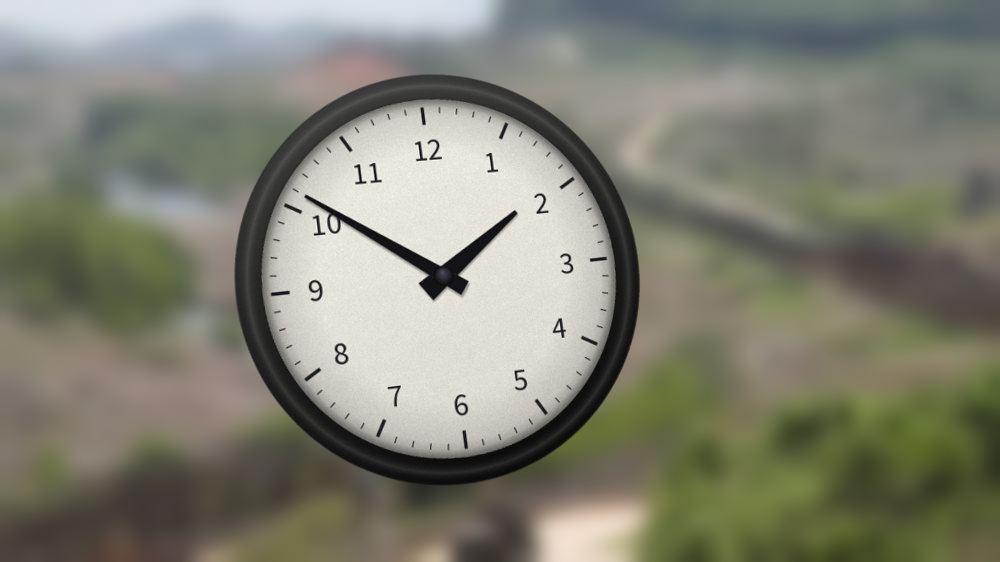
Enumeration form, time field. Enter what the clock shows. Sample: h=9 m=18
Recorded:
h=1 m=51
